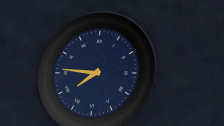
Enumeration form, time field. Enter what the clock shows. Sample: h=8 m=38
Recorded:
h=7 m=46
